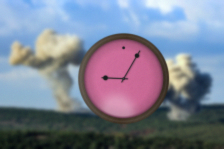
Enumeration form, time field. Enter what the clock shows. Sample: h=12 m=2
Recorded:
h=9 m=5
